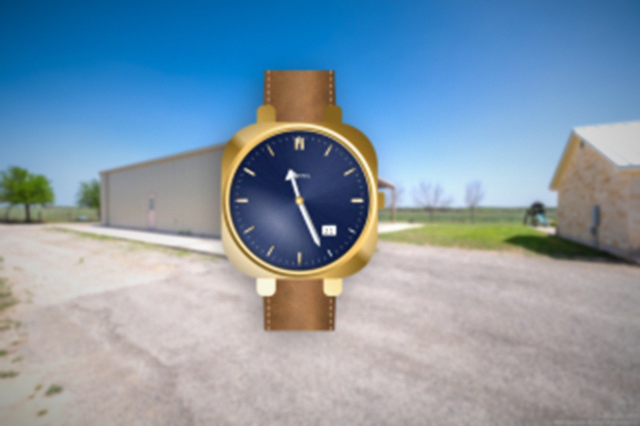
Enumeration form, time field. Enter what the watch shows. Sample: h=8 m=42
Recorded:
h=11 m=26
